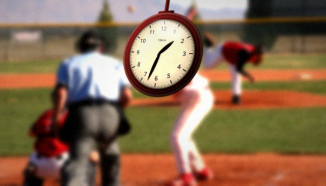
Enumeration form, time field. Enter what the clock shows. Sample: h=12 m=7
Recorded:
h=1 m=33
